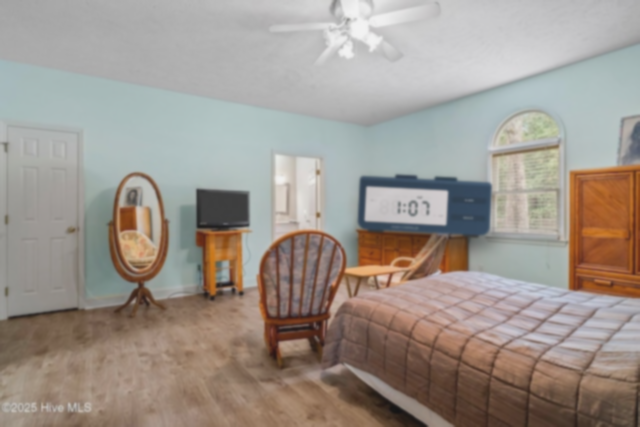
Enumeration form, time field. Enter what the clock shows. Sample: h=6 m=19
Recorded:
h=1 m=7
